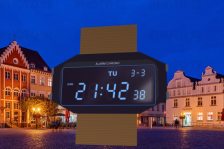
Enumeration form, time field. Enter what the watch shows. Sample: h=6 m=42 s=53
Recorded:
h=21 m=42 s=38
